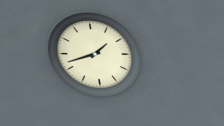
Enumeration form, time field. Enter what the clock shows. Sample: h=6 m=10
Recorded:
h=1 m=42
